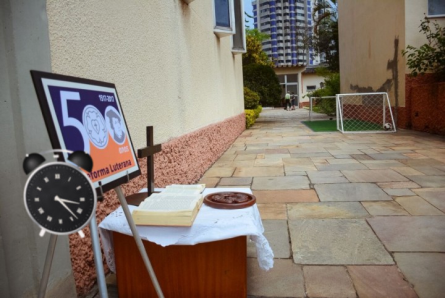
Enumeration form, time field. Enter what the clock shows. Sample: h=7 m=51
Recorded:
h=3 m=23
